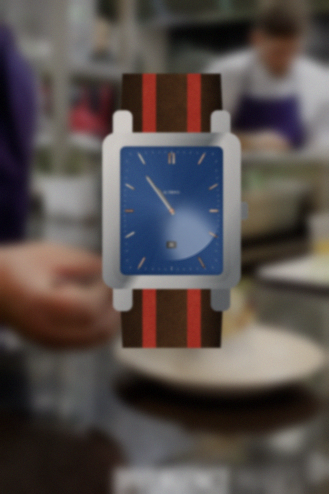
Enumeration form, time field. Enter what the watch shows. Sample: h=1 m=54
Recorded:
h=10 m=54
